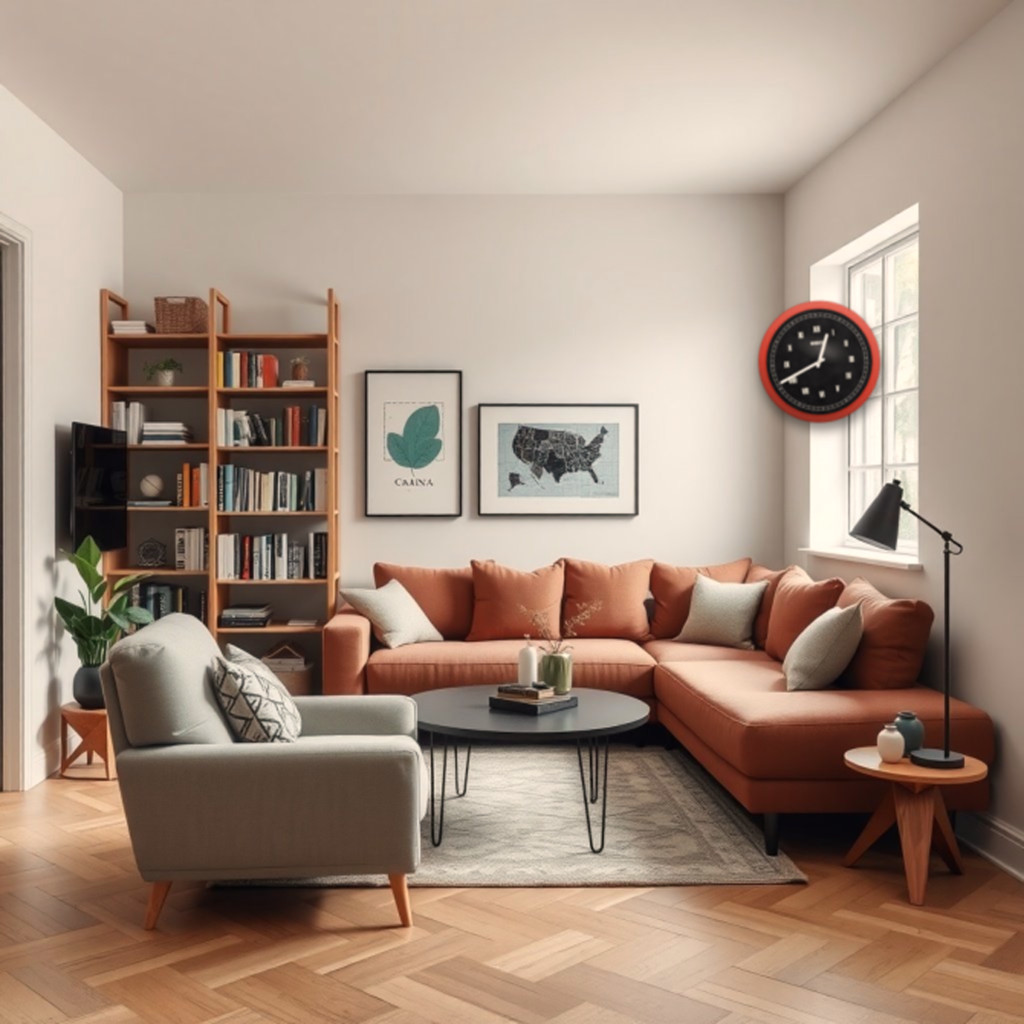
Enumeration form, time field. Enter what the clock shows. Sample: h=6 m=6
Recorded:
h=12 m=41
